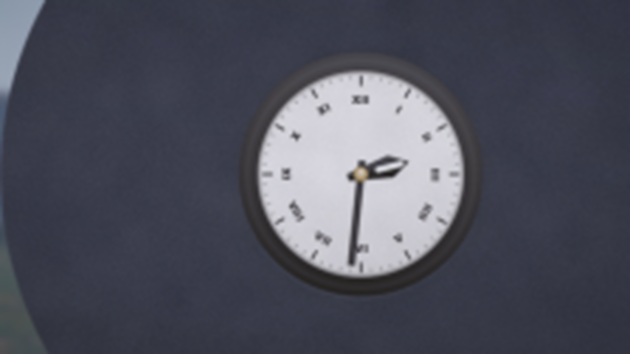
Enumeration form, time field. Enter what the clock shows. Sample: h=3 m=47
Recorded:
h=2 m=31
